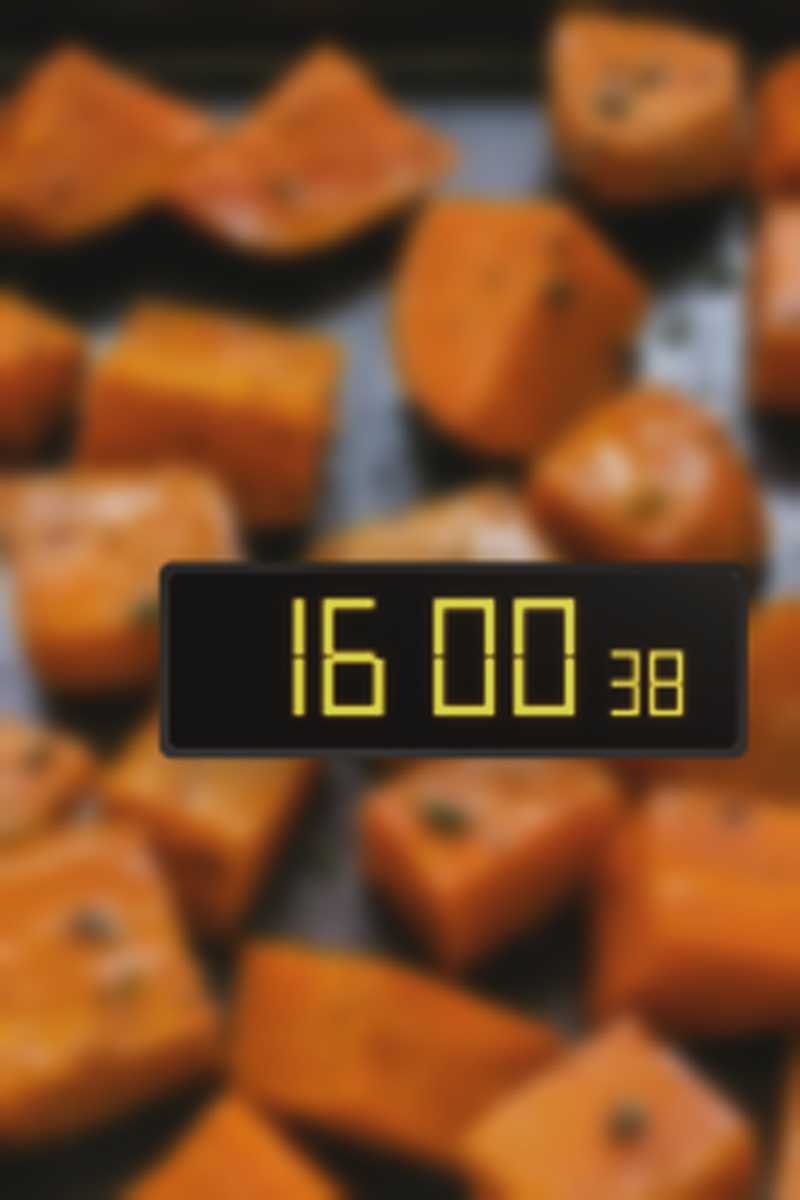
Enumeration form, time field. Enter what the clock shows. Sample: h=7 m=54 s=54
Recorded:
h=16 m=0 s=38
